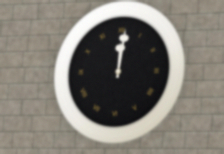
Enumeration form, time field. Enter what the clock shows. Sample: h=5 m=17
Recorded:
h=12 m=1
